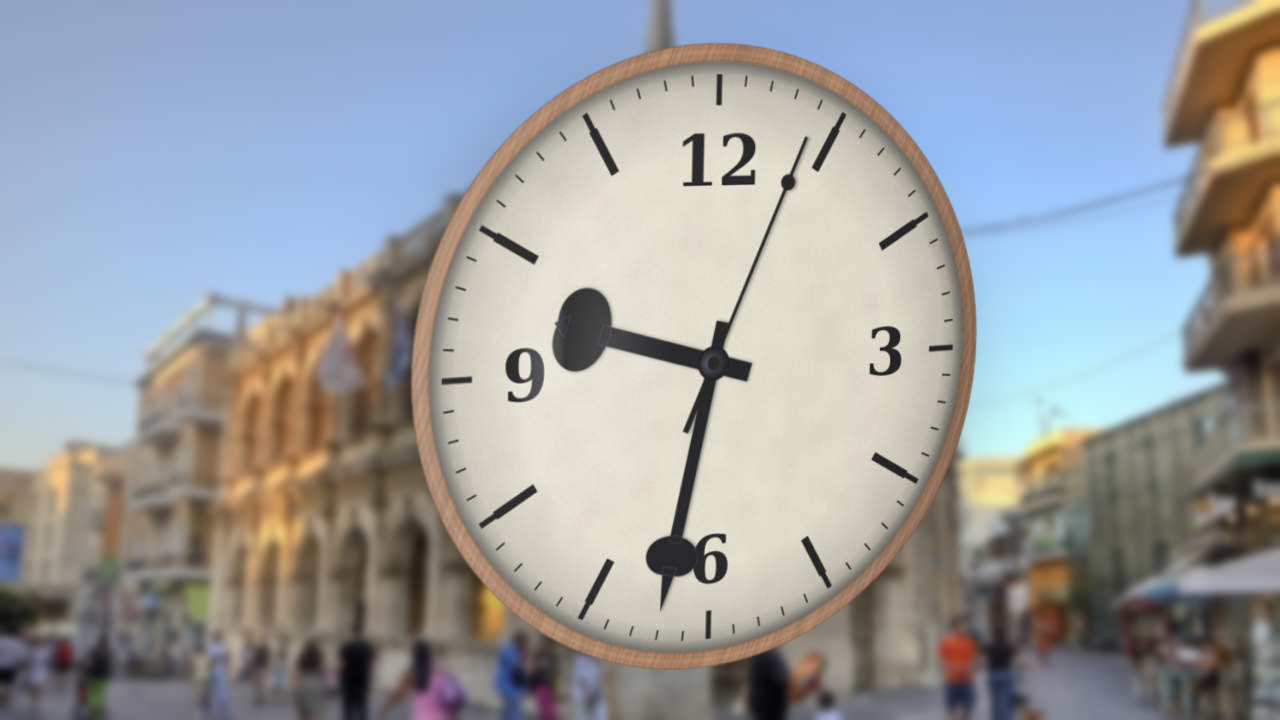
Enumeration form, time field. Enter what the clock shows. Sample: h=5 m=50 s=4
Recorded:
h=9 m=32 s=4
